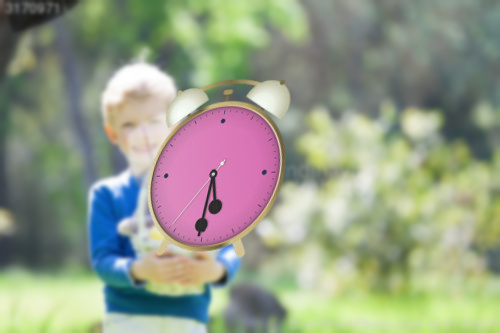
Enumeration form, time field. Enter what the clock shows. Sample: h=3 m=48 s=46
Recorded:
h=5 m=30 s=36
